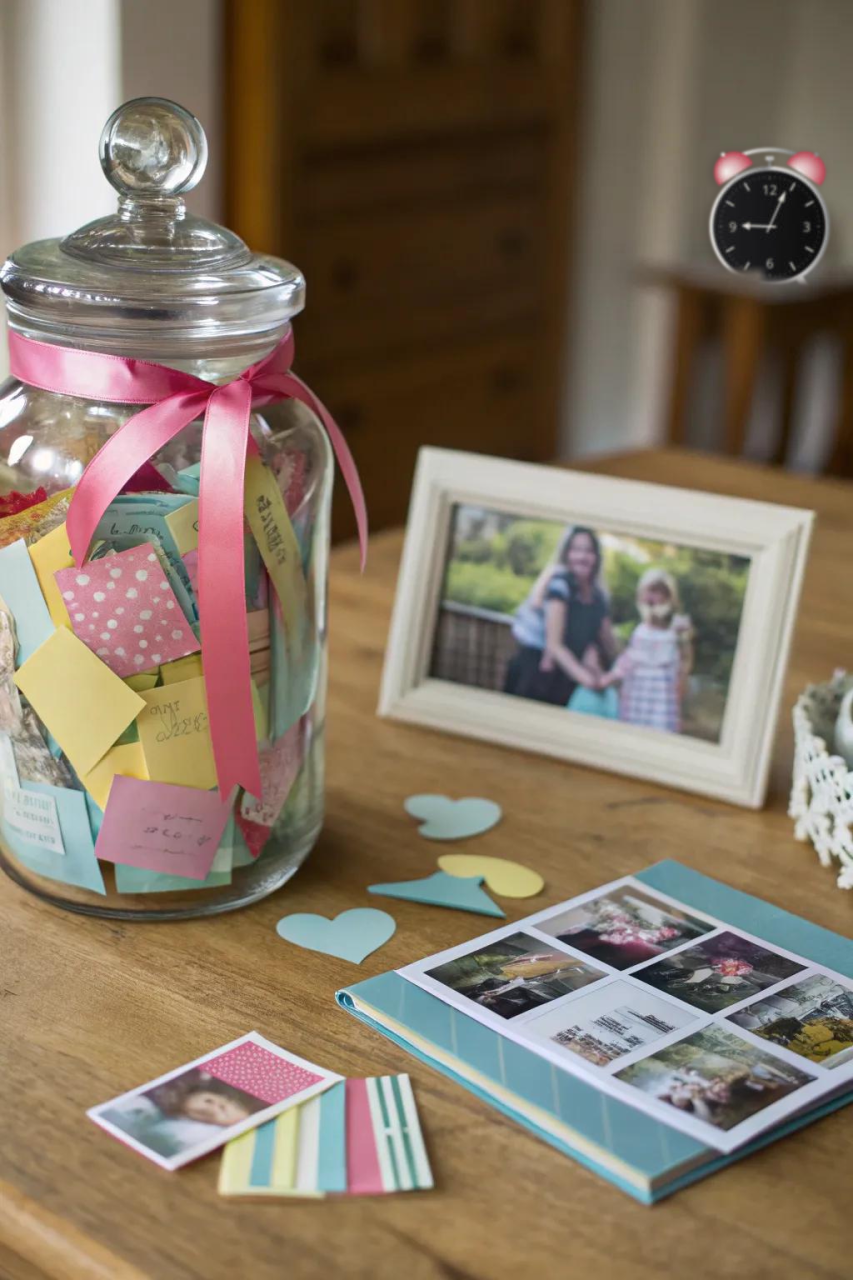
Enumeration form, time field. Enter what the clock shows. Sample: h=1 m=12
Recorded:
h=9 m=4
